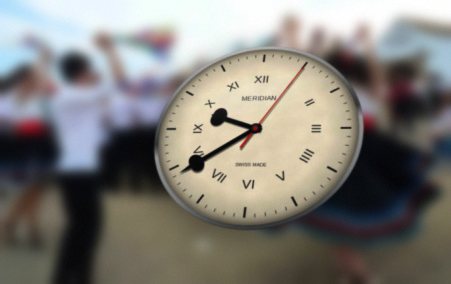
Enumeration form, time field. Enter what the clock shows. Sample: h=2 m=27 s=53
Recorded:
h=9 m=39 s=5
